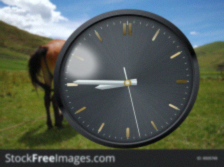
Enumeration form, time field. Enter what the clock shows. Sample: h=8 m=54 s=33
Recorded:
h=8 m=45 s=28
